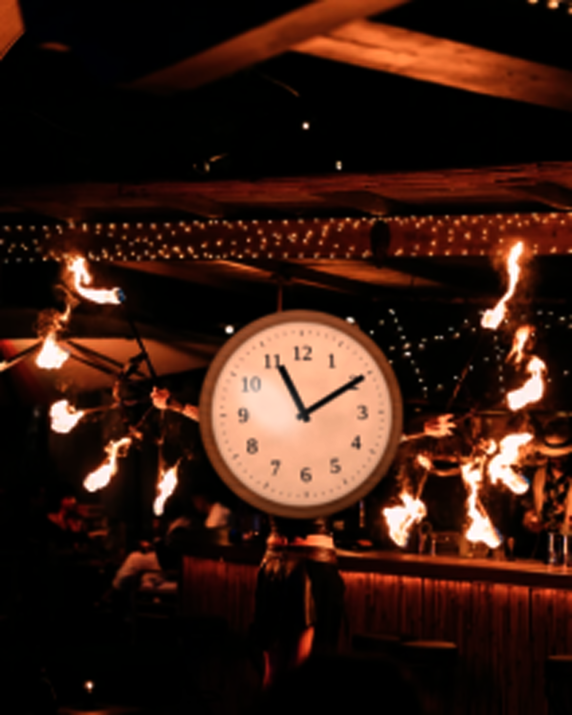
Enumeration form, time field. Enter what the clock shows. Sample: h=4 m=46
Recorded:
h=11 m=10
